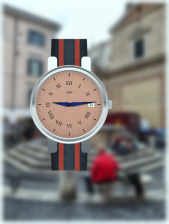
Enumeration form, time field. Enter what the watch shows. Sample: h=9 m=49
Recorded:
h=9 m=14
